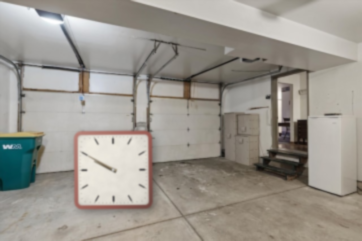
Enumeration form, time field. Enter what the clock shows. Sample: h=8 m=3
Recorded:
h=9 m=50
